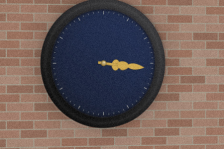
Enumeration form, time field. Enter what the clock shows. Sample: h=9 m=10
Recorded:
h=3 m=16
